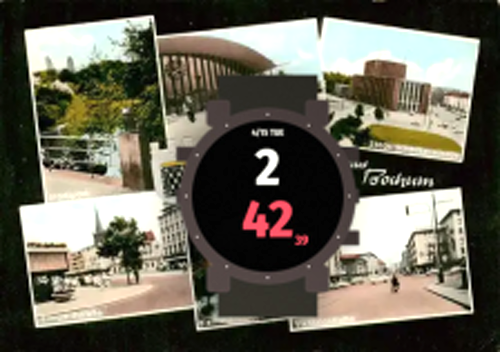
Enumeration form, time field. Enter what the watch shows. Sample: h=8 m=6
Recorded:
h=2 m=42
